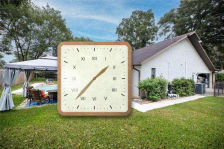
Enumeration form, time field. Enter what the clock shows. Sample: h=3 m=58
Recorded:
h=1 m=37
